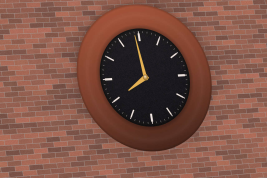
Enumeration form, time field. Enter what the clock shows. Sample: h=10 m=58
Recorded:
h=7 m=59
